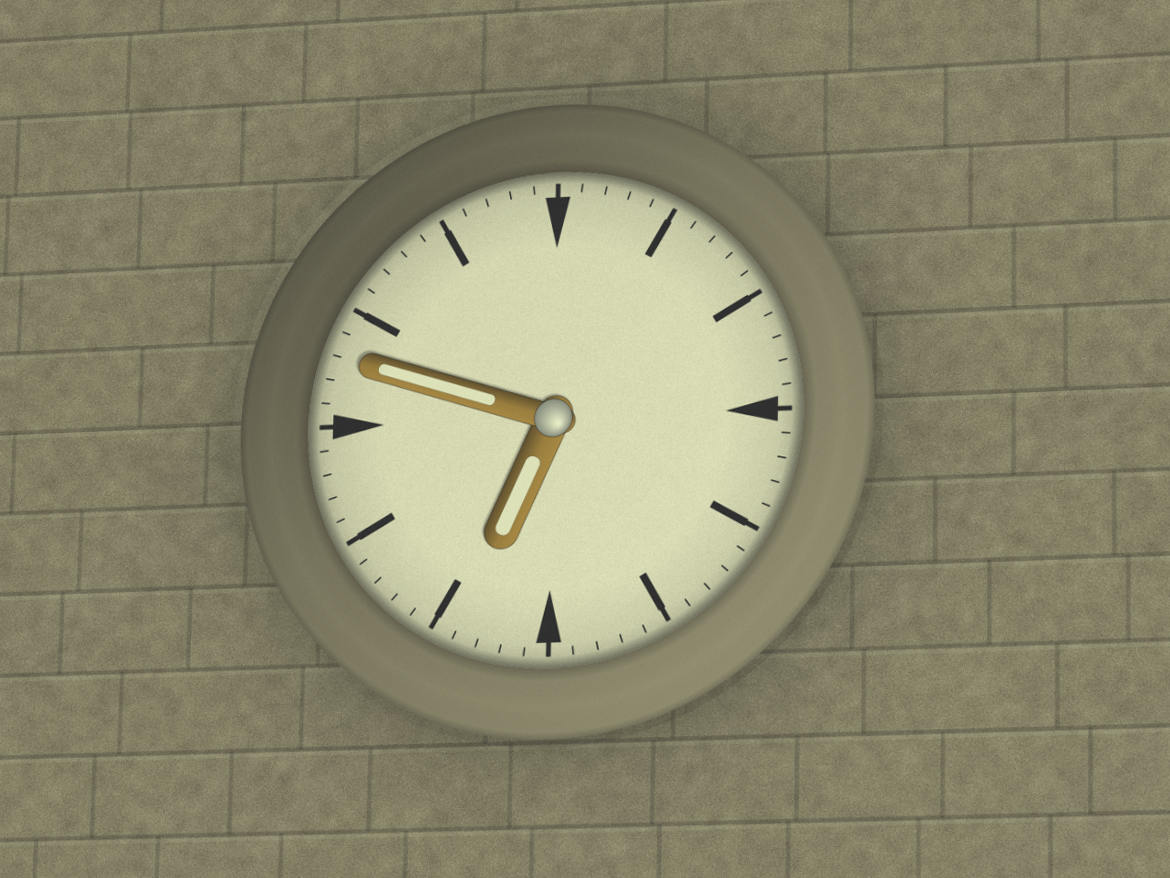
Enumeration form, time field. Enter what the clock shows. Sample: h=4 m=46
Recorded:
h=6 m=48
